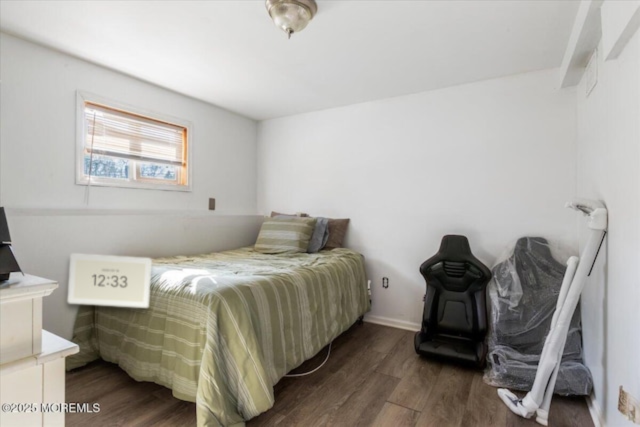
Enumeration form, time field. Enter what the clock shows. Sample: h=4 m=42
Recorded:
h=12 m=33
